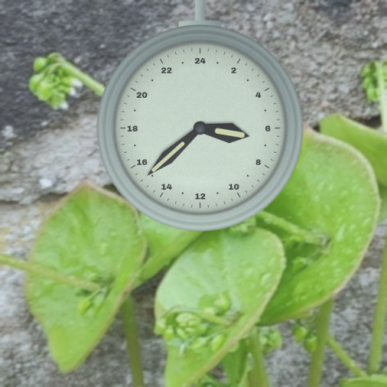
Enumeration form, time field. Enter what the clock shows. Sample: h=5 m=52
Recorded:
h=6 m=38
